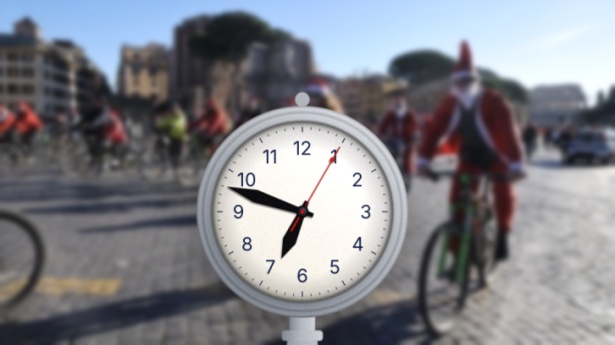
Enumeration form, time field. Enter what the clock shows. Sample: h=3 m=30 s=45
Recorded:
h=6 m=48 s=5
